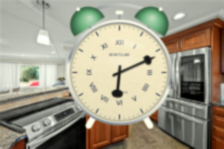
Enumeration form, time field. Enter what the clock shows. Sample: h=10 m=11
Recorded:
h=6 m=11
